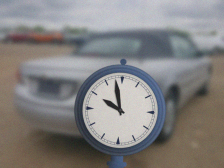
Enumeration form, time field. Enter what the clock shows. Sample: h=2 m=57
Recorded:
h=9 m=58
